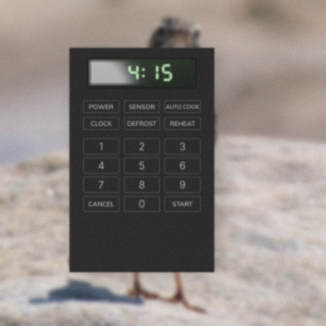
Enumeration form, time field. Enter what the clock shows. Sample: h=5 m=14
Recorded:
h=4 m=15
